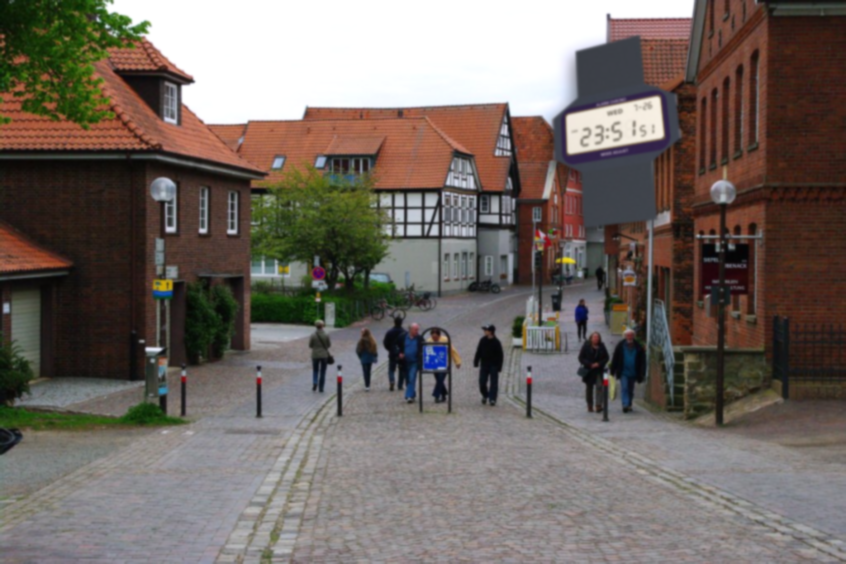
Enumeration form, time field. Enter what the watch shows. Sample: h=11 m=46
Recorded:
h=23 m=51
